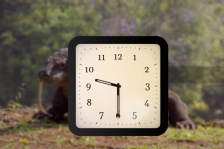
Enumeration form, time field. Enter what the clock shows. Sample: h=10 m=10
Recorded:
h=9 m=30
